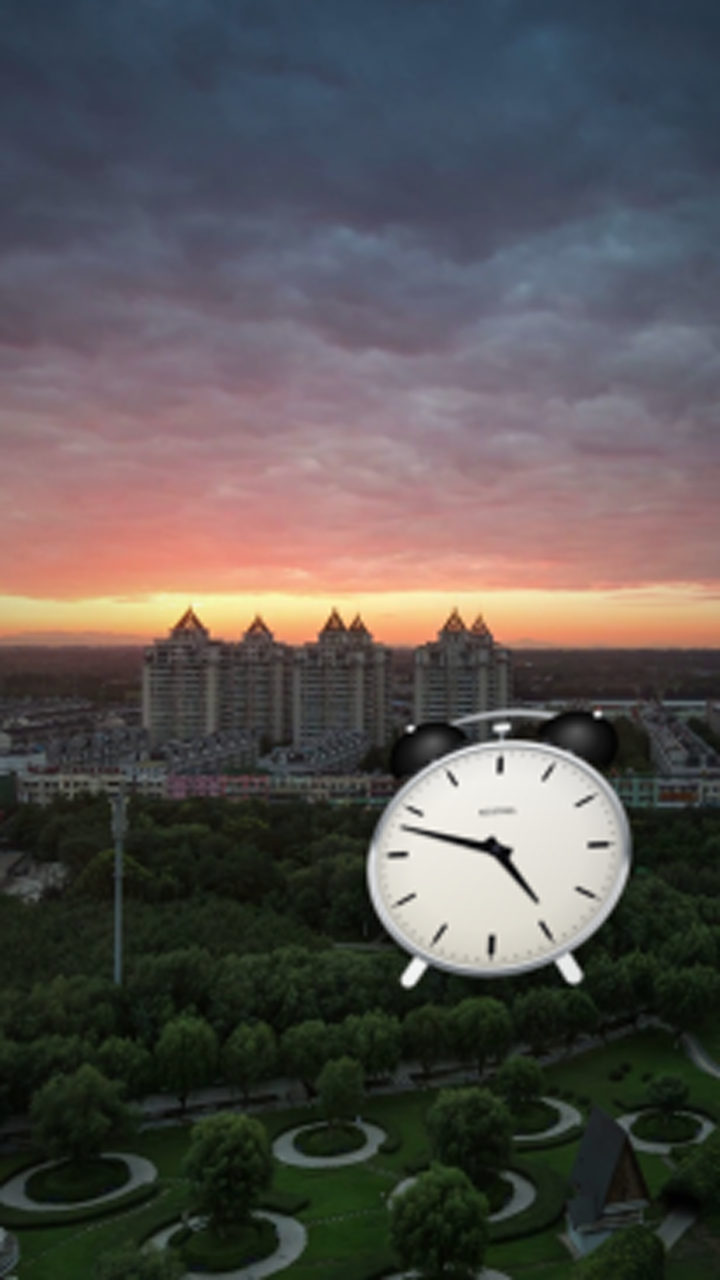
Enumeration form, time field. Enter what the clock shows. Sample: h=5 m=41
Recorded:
h=4 m=48
